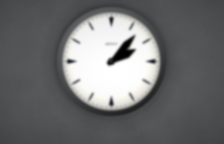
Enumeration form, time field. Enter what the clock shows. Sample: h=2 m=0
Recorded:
h=2 m=7
